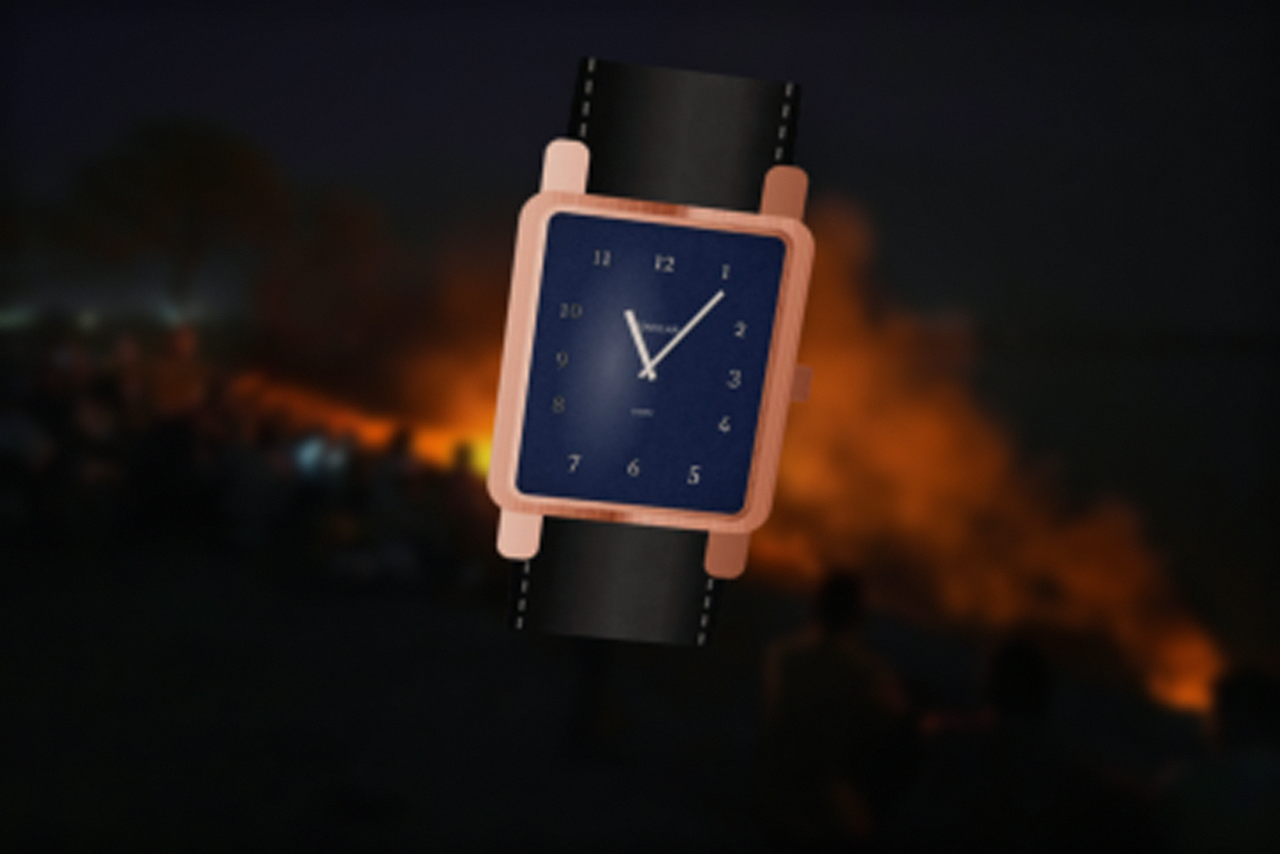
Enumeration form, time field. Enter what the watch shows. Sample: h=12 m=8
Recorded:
h=11 m=6
